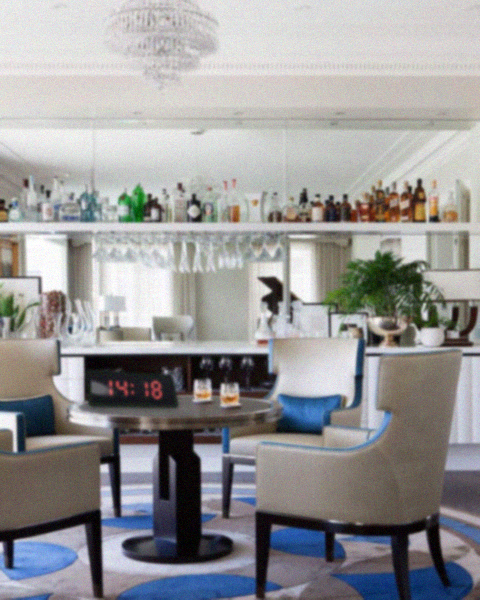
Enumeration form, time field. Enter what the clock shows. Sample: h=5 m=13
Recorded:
h=14 m=18
